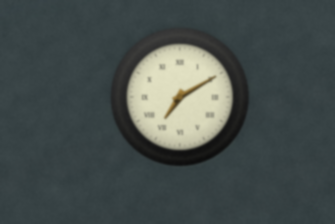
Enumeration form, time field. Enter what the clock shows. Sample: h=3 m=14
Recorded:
h=7 m=10
